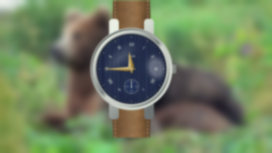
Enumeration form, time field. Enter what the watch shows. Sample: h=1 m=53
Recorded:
h=11 m=45
